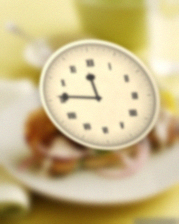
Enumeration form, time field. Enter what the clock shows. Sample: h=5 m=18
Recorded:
h=11 m=46
